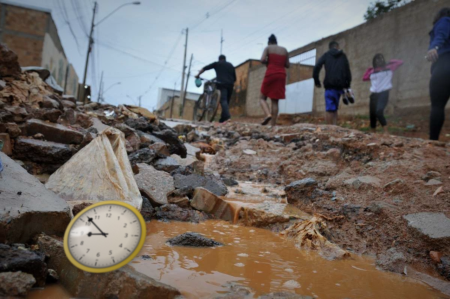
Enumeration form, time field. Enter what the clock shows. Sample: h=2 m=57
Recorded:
h=8 m=52
